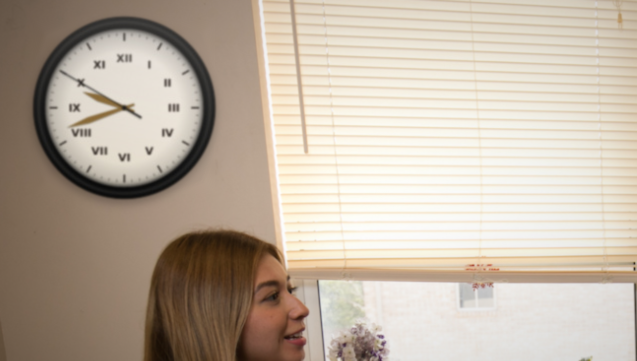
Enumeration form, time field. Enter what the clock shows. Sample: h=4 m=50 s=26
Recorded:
h=9 m=41 s=50
